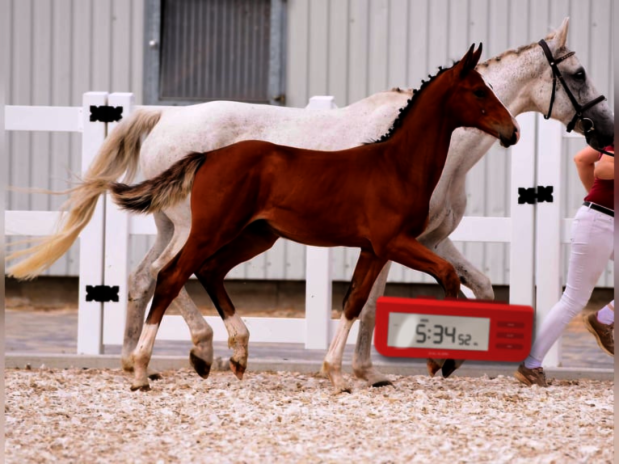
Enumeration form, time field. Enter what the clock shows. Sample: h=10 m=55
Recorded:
h=5 m=34
